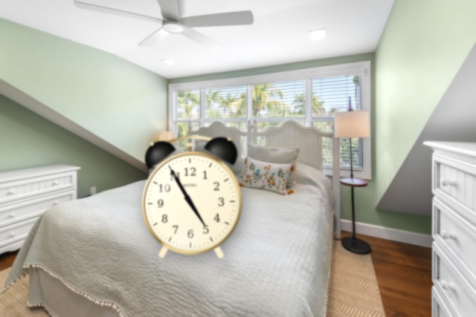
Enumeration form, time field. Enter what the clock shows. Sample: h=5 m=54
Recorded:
h=4 m=55
